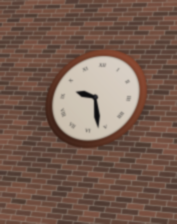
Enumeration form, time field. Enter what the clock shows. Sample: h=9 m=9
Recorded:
h=9 m=27
